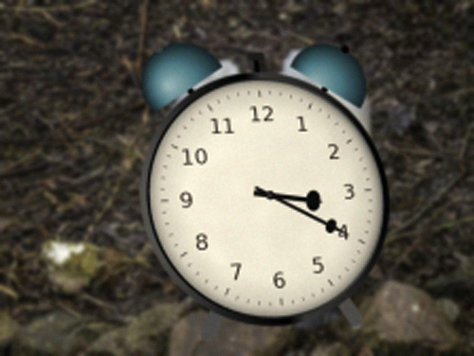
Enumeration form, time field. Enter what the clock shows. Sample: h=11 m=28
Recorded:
h=3 m=20
